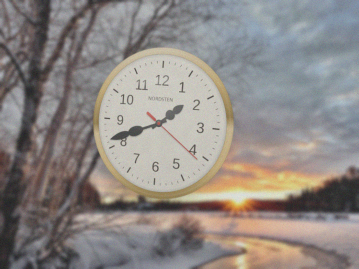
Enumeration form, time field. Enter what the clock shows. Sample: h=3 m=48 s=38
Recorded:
h=1 m=41 s=21
